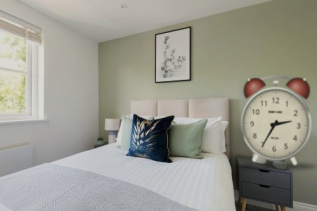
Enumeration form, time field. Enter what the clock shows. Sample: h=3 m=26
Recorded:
h=2 m=35
